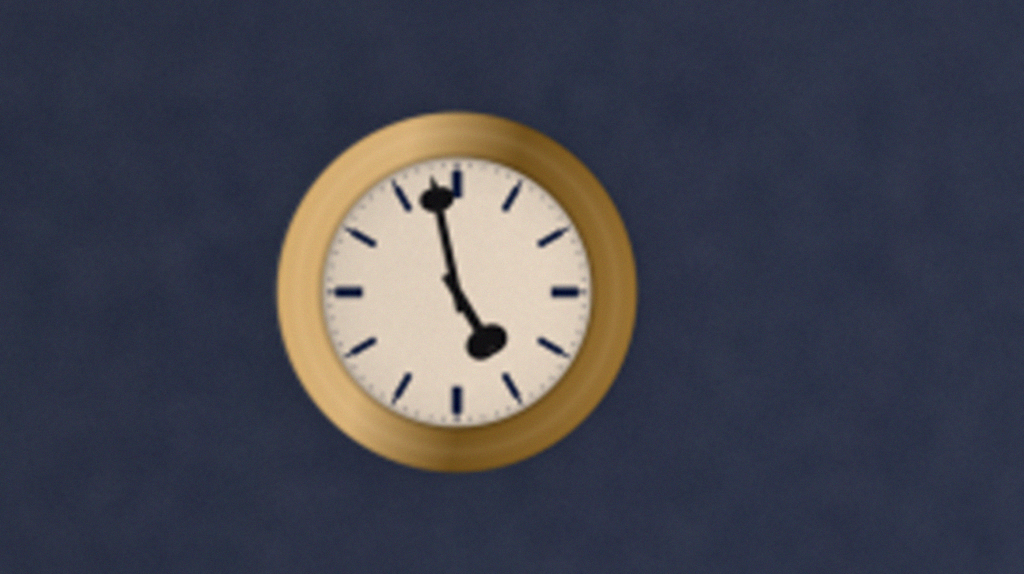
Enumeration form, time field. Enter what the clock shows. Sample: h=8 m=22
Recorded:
h=4 m=58
